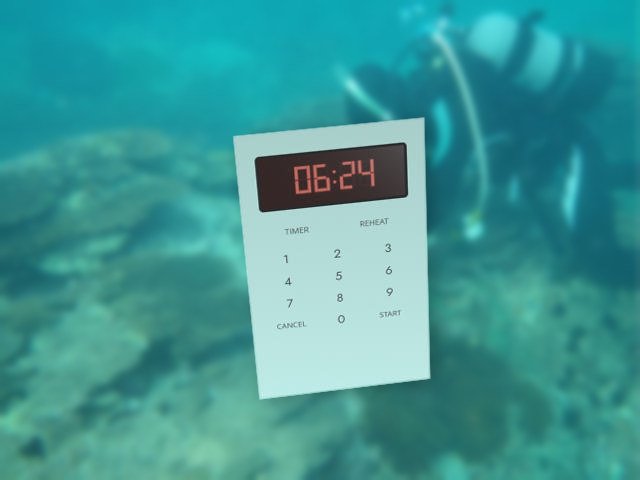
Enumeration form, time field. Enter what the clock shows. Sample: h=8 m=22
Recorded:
h=6 m=24
